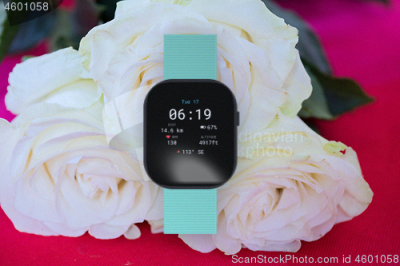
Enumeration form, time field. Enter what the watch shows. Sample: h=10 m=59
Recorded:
h=6 m=19
